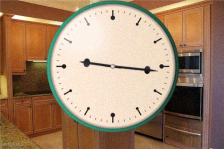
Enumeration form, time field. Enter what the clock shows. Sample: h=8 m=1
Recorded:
h=9 m=16
